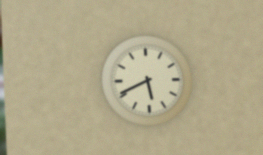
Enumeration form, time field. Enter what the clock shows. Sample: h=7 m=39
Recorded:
h=5 m=41
